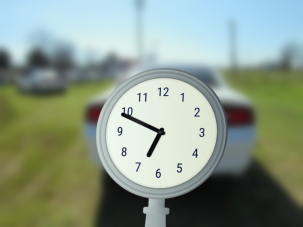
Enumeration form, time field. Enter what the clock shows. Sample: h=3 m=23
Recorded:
h=6 m=49
